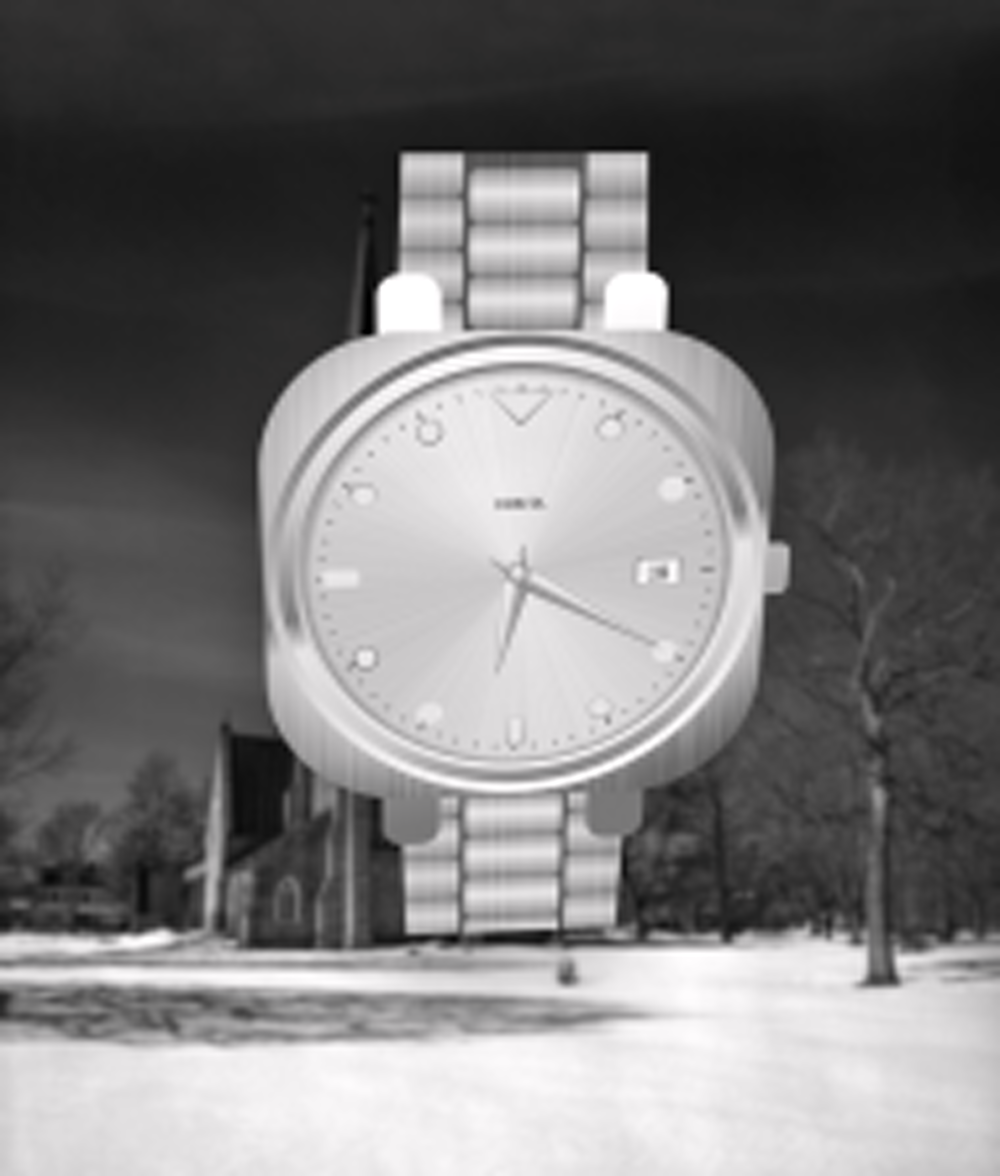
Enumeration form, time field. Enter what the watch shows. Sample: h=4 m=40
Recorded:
h=6 m=20
